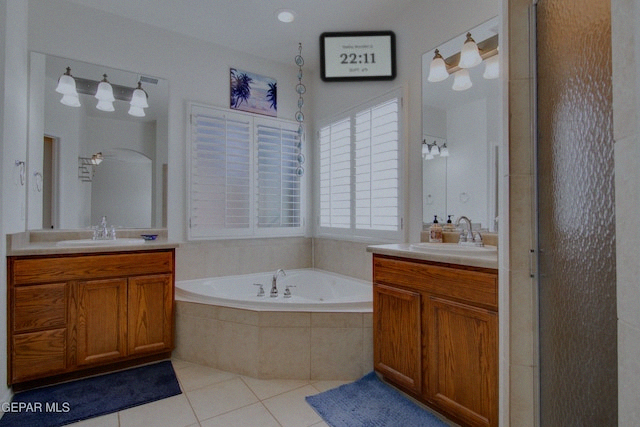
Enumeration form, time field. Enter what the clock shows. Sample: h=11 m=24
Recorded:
h=22 m=11
